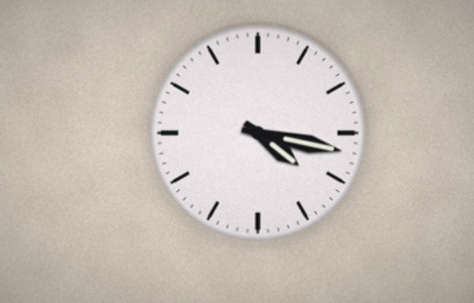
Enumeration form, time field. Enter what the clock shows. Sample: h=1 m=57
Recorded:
h=4 m=17
